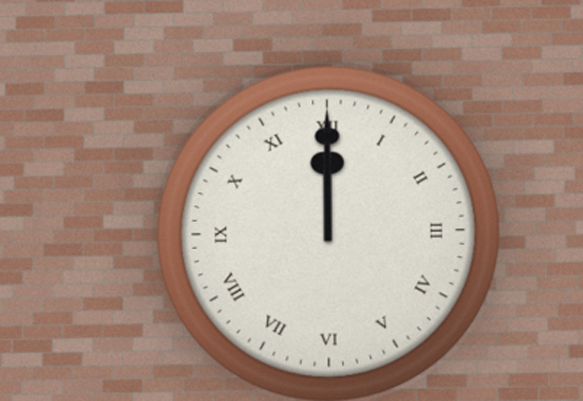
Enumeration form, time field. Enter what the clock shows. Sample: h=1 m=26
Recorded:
h=12 m=0
